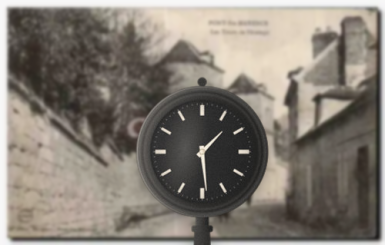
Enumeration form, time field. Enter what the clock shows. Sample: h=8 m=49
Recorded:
h=1 m=29
